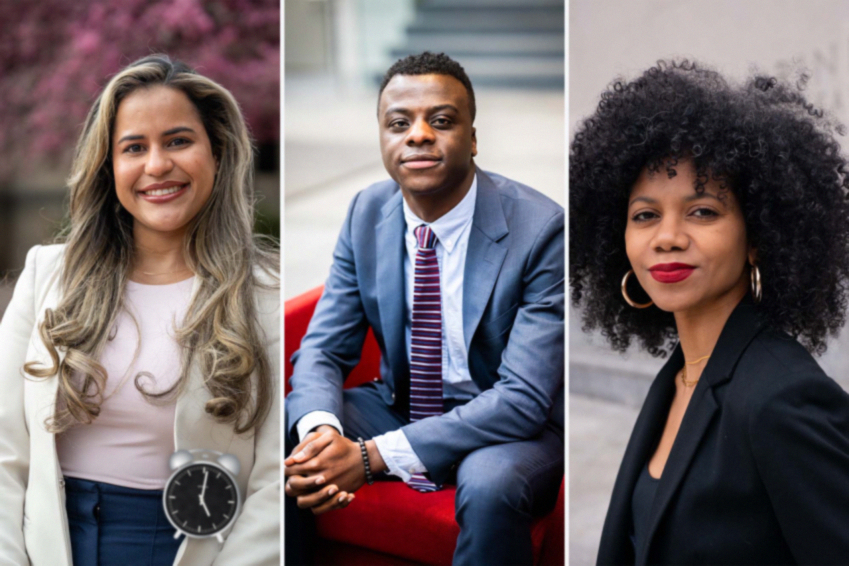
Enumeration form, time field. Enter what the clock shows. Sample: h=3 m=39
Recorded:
h=5 m=1
